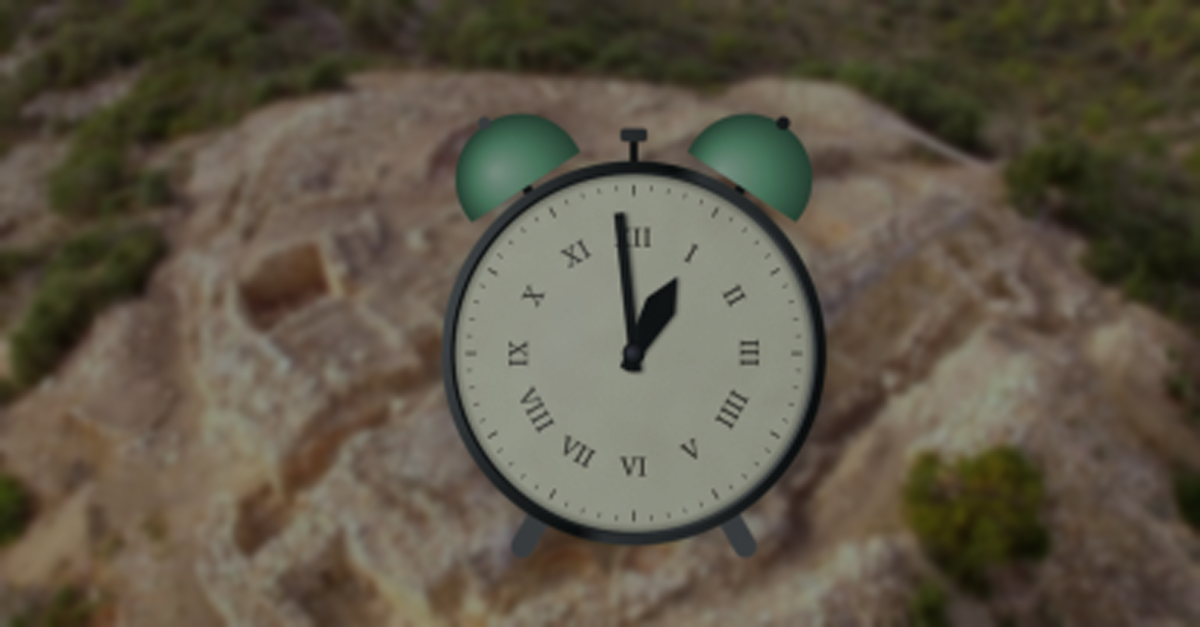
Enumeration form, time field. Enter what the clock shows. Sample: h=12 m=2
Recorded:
h=12 m=59
